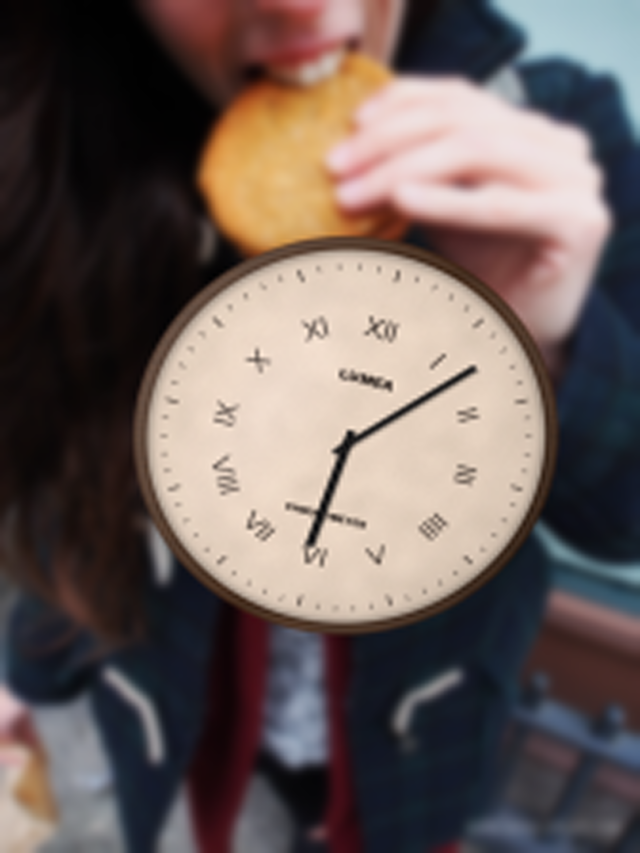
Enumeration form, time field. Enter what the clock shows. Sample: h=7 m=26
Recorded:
h=6 m=7
